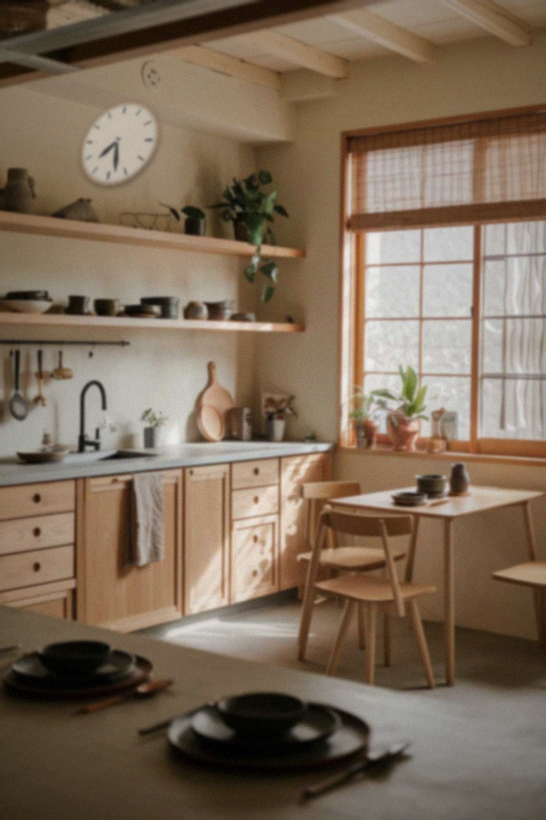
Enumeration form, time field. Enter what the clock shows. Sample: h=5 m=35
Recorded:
h=7 m=28
